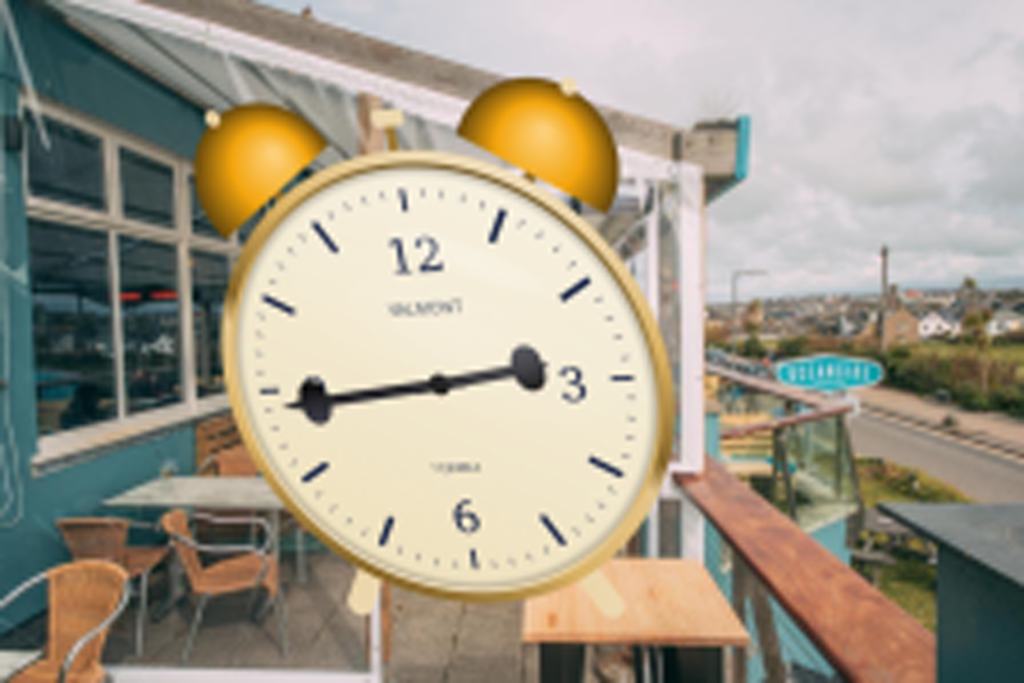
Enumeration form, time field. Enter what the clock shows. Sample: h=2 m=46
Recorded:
h=2 m=44
